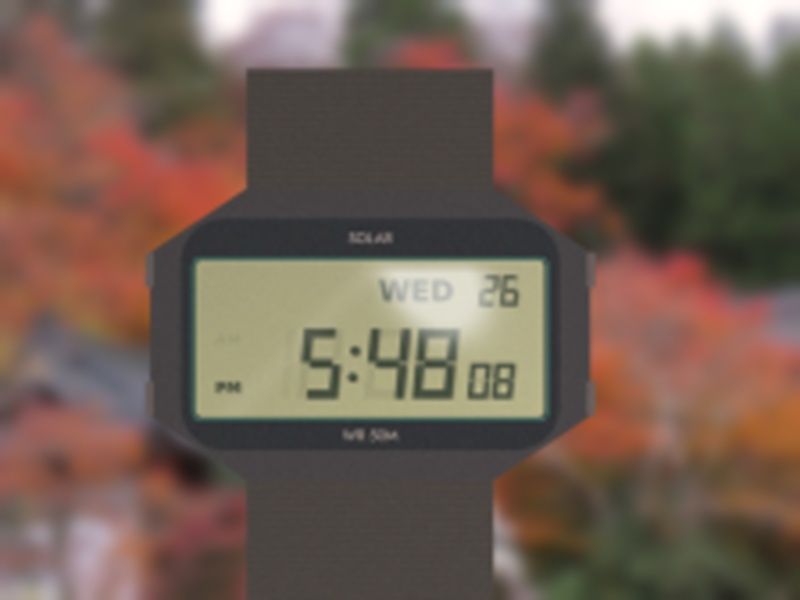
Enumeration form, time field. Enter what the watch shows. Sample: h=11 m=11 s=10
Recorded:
h=5 m=48 s=8
